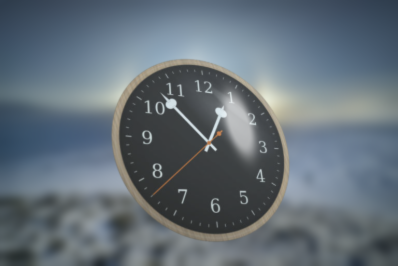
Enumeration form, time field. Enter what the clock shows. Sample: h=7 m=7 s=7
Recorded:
h=12 m=52 s=38
